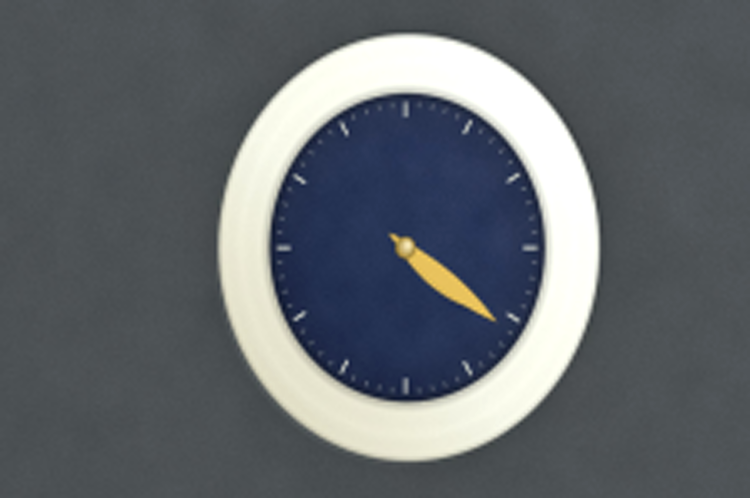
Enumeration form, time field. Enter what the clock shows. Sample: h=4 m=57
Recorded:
h=4 m=21
